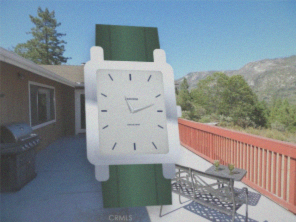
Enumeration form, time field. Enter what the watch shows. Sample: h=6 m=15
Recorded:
h=11 m=12
